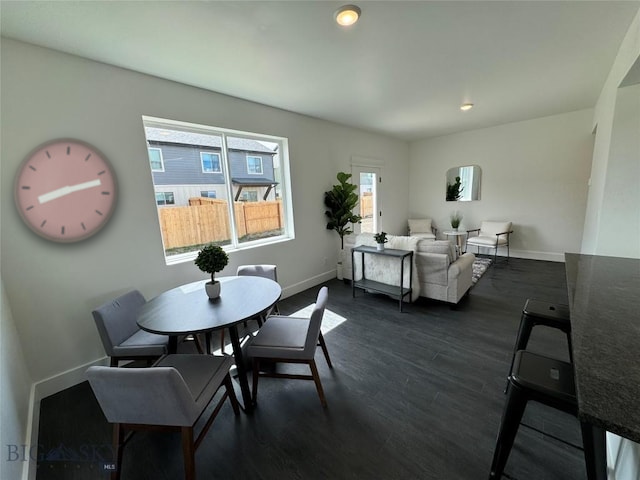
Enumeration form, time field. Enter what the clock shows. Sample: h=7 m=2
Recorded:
h=8 m=12
